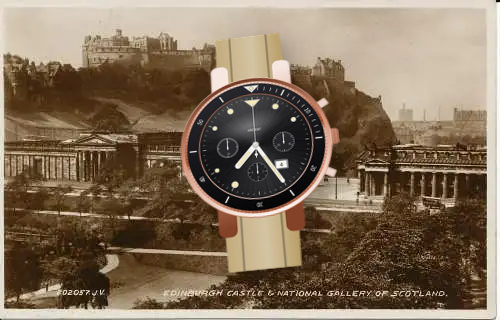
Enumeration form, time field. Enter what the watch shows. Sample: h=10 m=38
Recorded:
h=7 m=25
